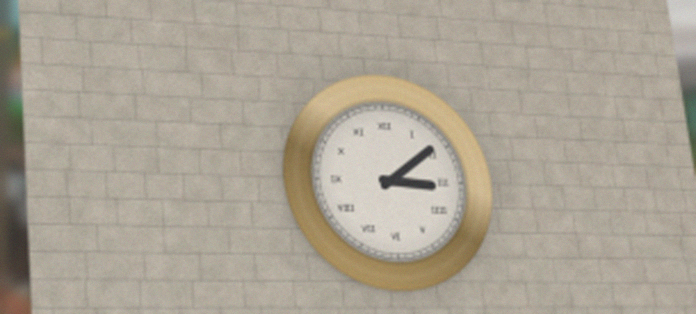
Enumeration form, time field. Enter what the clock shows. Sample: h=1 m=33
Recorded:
h=3 m=9
